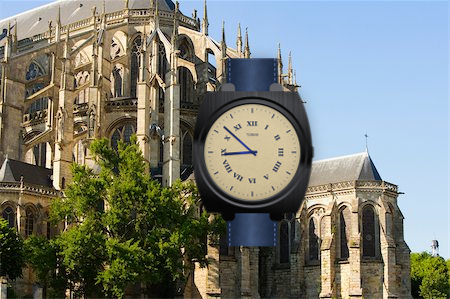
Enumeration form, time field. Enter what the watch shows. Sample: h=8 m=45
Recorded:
h=8 m=52
